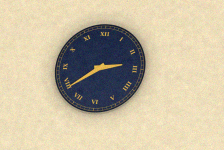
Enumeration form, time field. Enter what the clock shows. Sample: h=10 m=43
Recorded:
h=2 m=39
